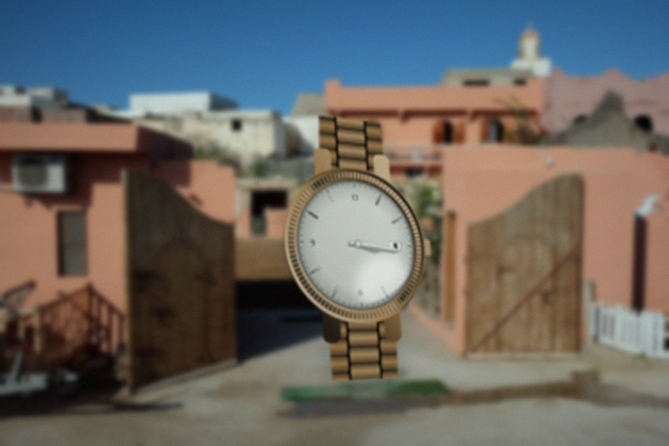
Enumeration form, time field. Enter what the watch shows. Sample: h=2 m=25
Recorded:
h=3 m=16
